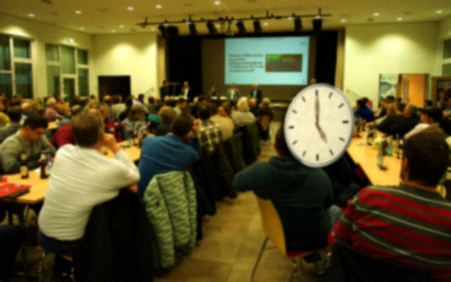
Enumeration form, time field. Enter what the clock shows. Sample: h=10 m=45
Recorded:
h=5 m=0
